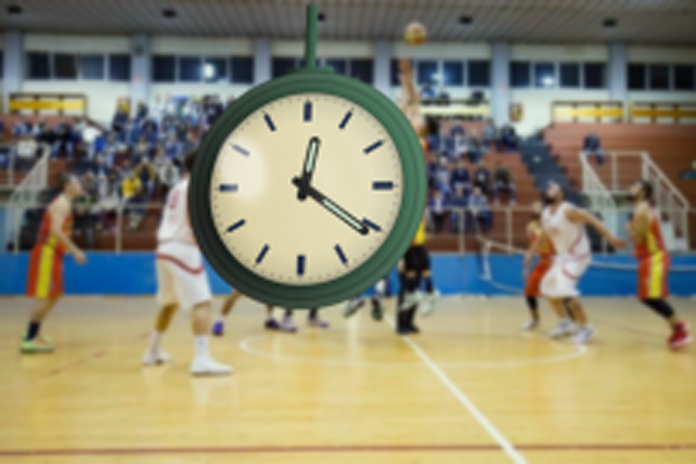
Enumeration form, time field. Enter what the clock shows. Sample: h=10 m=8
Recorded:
h=12 m=21
